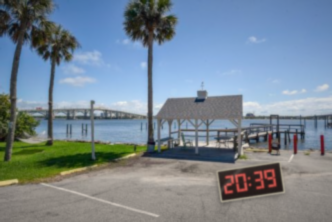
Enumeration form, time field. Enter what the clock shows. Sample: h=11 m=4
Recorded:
h=20 m=39
